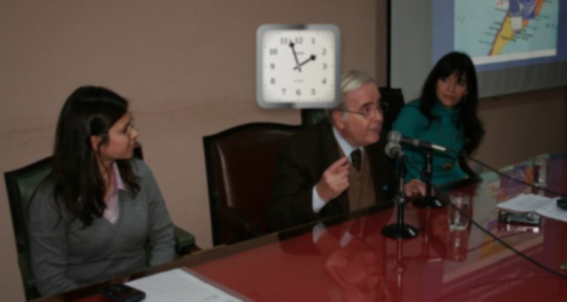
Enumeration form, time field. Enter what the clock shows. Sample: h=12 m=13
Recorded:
h=1 m=57
